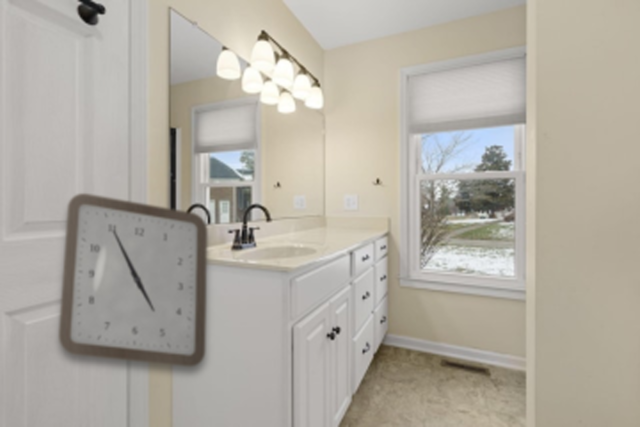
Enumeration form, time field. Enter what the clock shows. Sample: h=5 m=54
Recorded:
h=4 m=55
